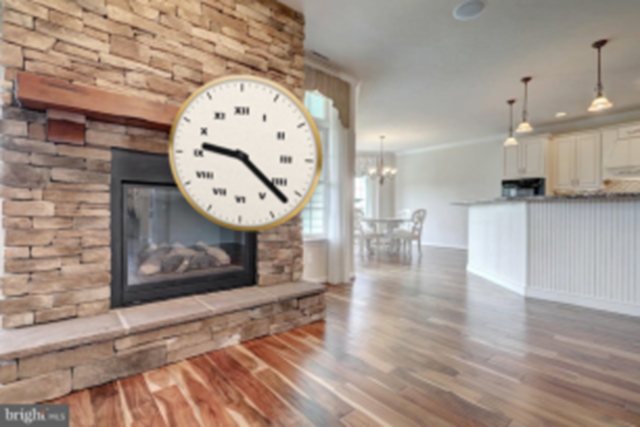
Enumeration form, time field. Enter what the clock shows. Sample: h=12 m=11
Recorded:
h=9 m=22
